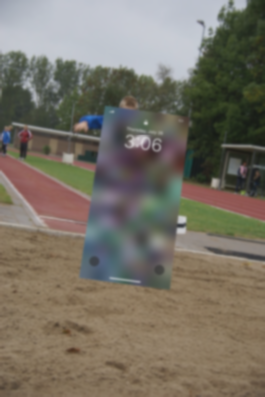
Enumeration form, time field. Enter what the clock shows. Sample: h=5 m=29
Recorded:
h=3 m=6
